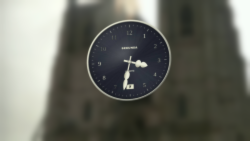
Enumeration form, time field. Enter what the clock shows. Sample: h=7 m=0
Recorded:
h=3 m=32
